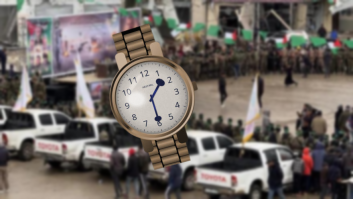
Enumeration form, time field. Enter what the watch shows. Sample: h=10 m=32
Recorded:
h=1 m=30
